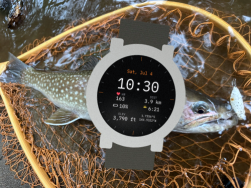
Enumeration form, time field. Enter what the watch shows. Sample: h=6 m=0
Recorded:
h=10 m=30
